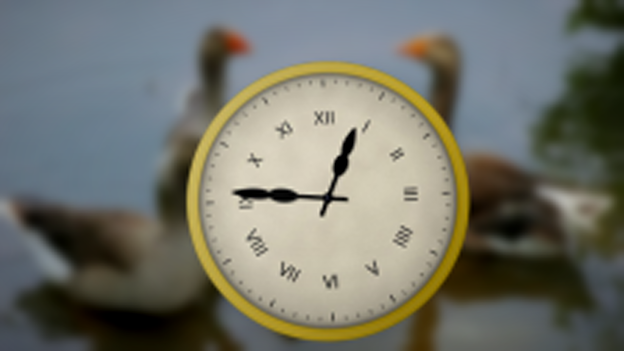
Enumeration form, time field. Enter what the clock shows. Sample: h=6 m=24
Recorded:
h=12 m=46
